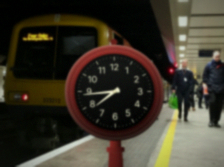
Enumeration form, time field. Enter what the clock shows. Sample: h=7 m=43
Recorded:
h=7 m=44
